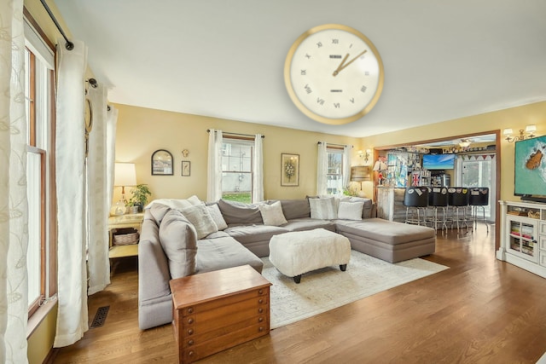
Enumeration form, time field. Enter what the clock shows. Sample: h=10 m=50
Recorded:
h=1 m=9
